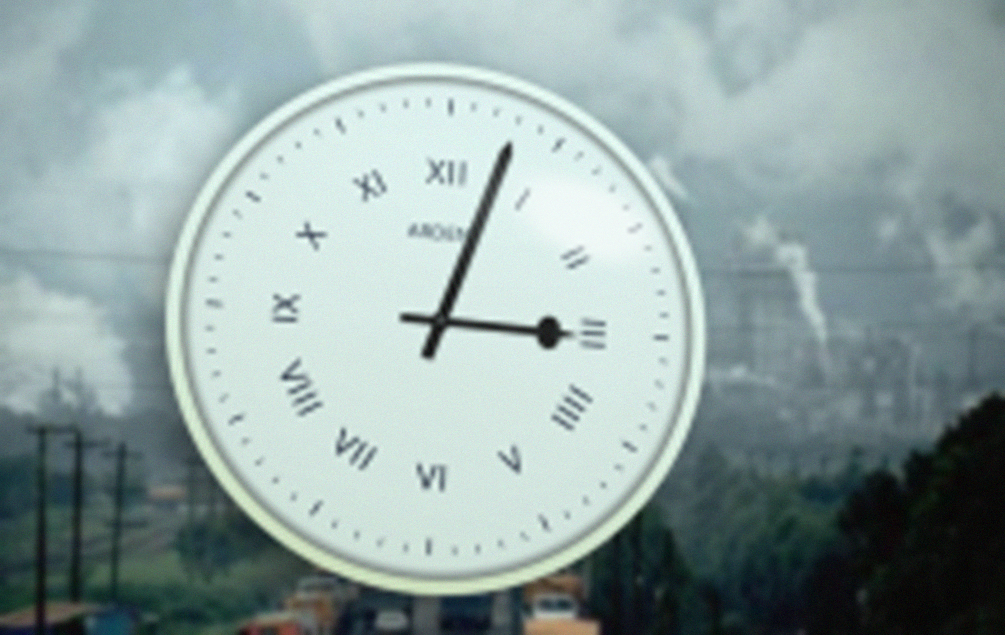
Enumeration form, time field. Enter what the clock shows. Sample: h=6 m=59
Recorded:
h=3 m=3
